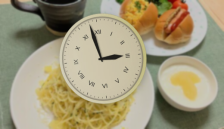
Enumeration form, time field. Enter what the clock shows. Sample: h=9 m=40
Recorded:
h=2 m=58
